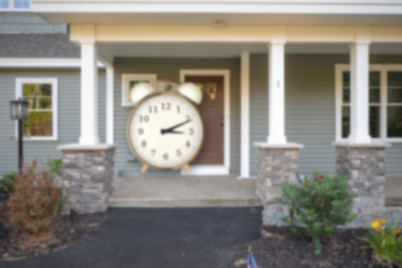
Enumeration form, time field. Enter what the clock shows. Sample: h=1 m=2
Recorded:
h=3 m=11
